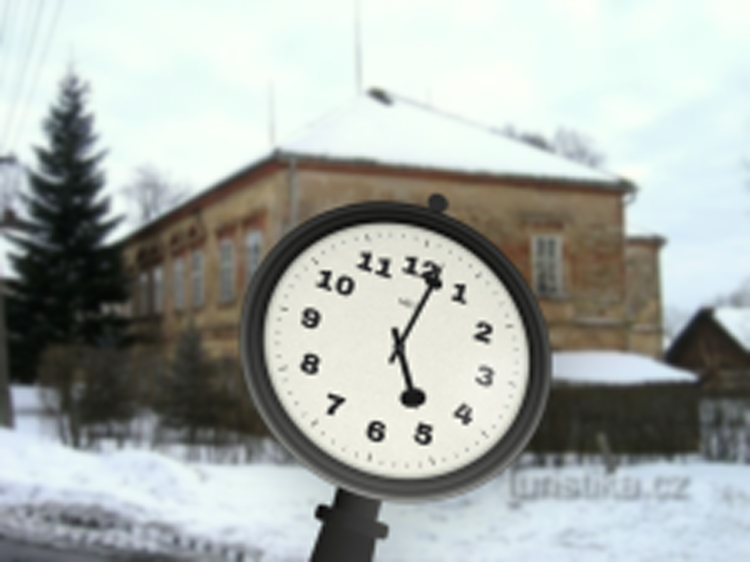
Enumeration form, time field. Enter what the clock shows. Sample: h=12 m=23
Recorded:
h=5 m=2
